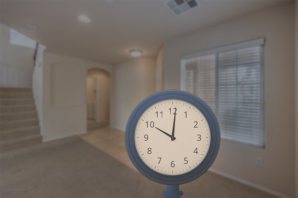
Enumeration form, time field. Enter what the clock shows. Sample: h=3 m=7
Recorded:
h=10 m=1
